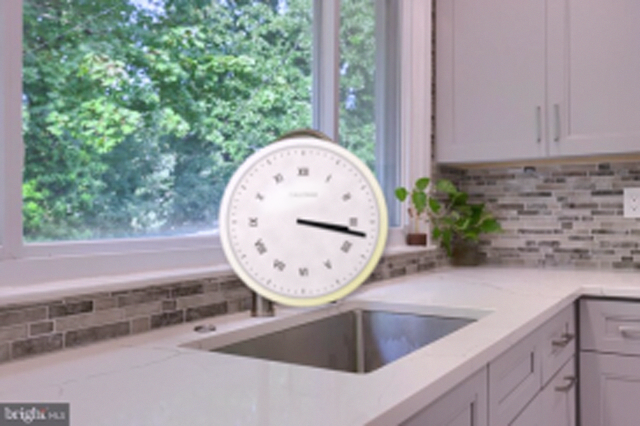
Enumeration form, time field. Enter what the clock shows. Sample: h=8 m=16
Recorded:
h=3 m=17
